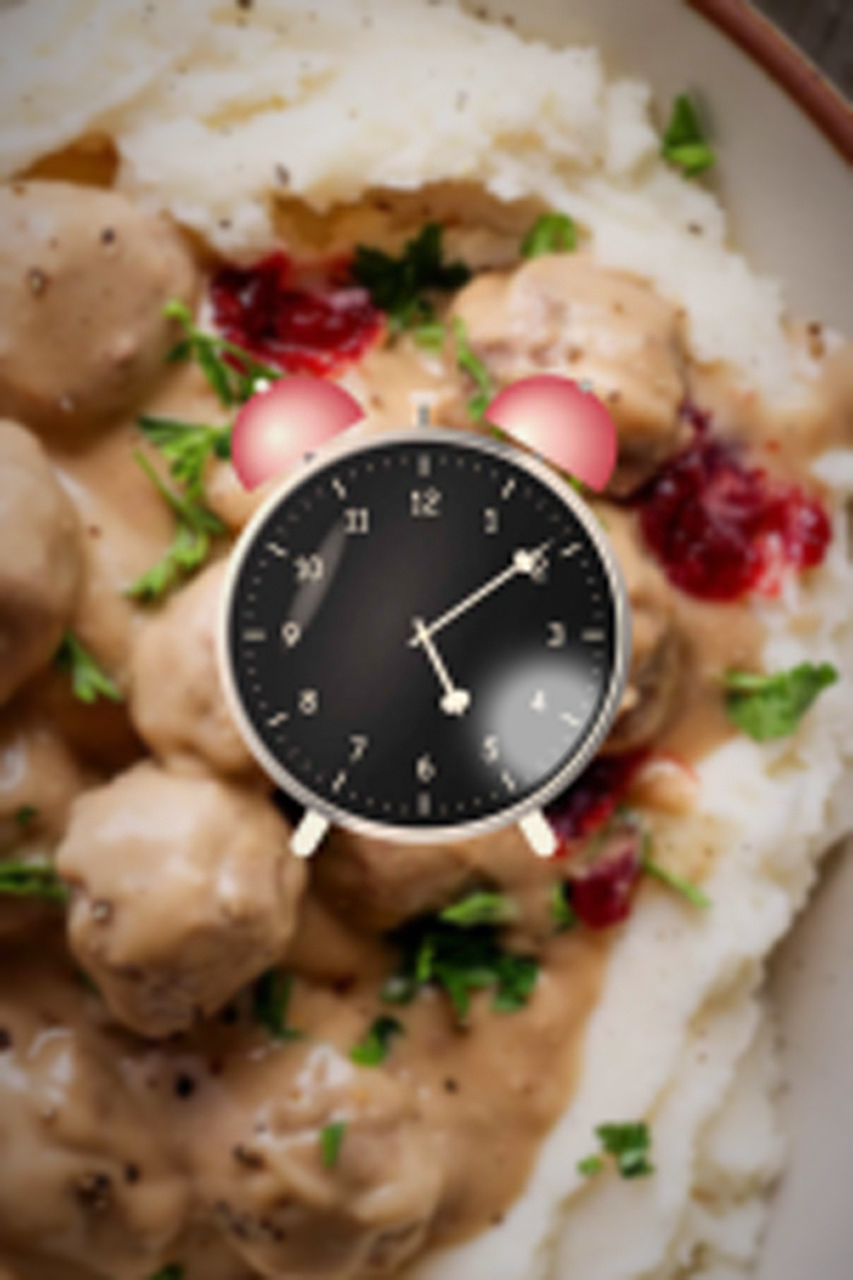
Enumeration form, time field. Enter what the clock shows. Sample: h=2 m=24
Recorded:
h=5 m=9
